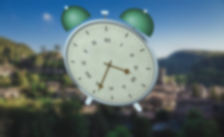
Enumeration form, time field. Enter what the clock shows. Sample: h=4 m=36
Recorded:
h=3 m=34
